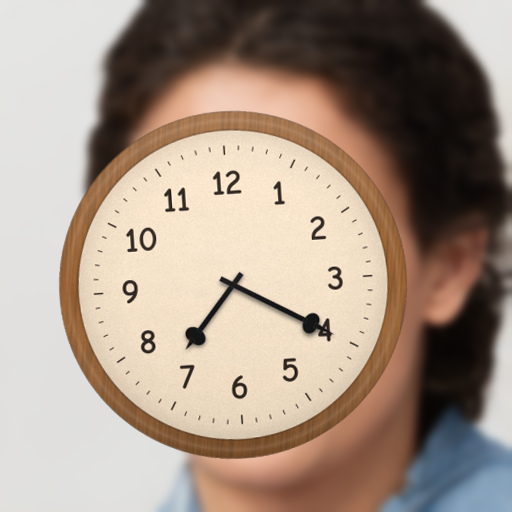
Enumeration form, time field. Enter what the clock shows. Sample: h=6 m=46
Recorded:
h=7 m=20
